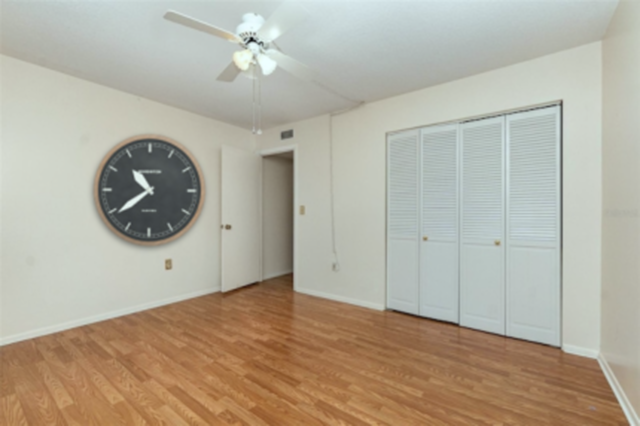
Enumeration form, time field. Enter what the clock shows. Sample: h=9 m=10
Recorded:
h=10 m=39
